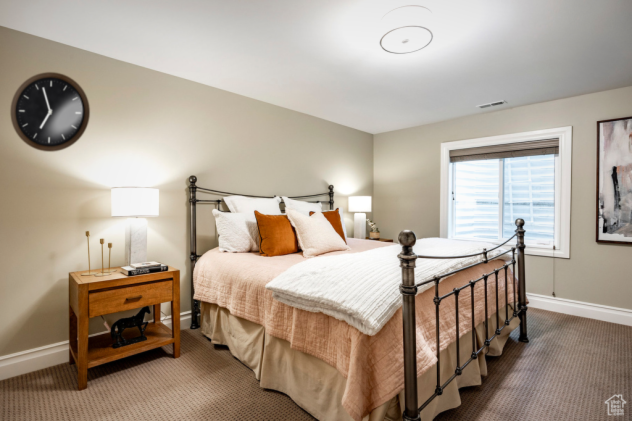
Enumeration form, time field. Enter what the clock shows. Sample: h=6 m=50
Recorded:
h=6 m=57
